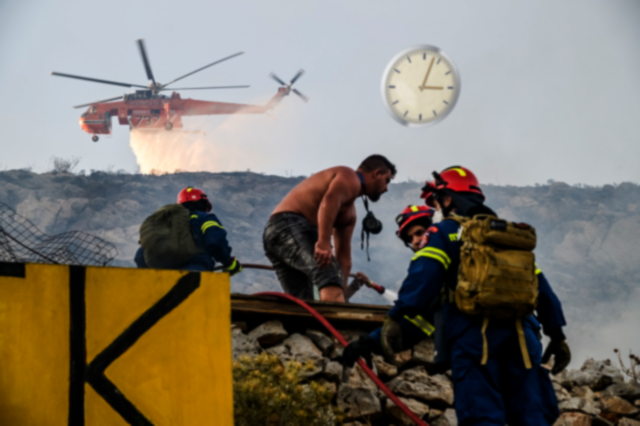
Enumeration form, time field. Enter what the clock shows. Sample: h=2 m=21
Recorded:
h=3 m=3
